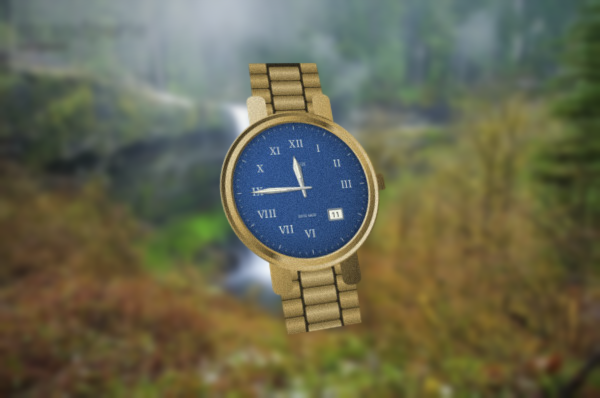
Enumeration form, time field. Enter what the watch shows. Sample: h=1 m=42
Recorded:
h=11 m=45
